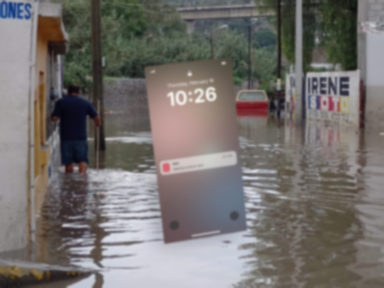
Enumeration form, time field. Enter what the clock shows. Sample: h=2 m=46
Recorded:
h=10 m=26
